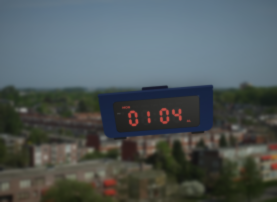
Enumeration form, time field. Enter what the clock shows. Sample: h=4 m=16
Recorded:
h=1 m=4
